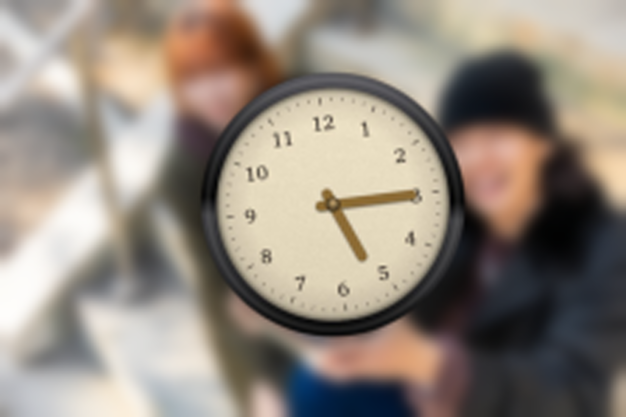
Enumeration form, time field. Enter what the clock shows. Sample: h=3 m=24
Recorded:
h=5 m=15
